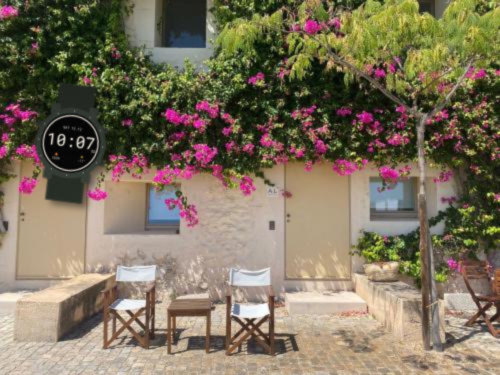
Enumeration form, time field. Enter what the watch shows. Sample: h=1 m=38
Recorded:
h=10 m=7
